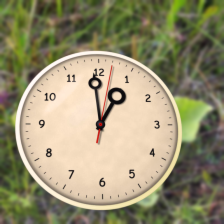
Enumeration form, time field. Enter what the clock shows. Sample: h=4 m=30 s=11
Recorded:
h=12 m=59 s=2
